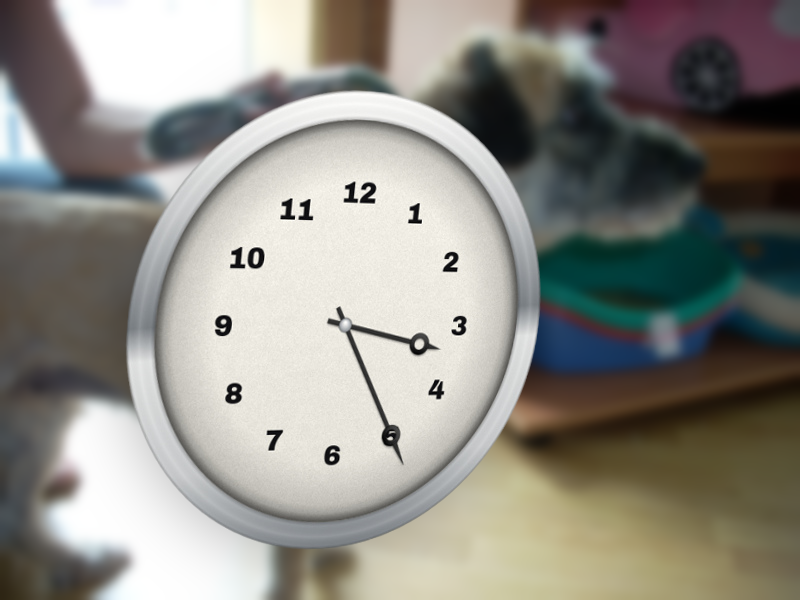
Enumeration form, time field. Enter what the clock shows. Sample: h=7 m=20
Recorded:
h=3 m=25
